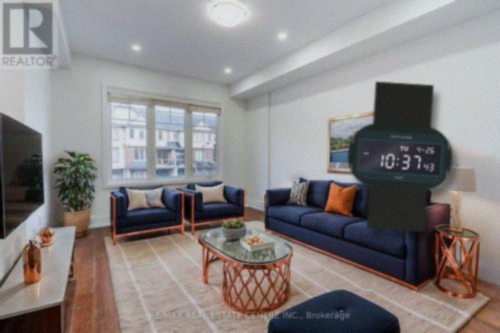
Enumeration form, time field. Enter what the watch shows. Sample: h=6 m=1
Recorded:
h=10 m=37
